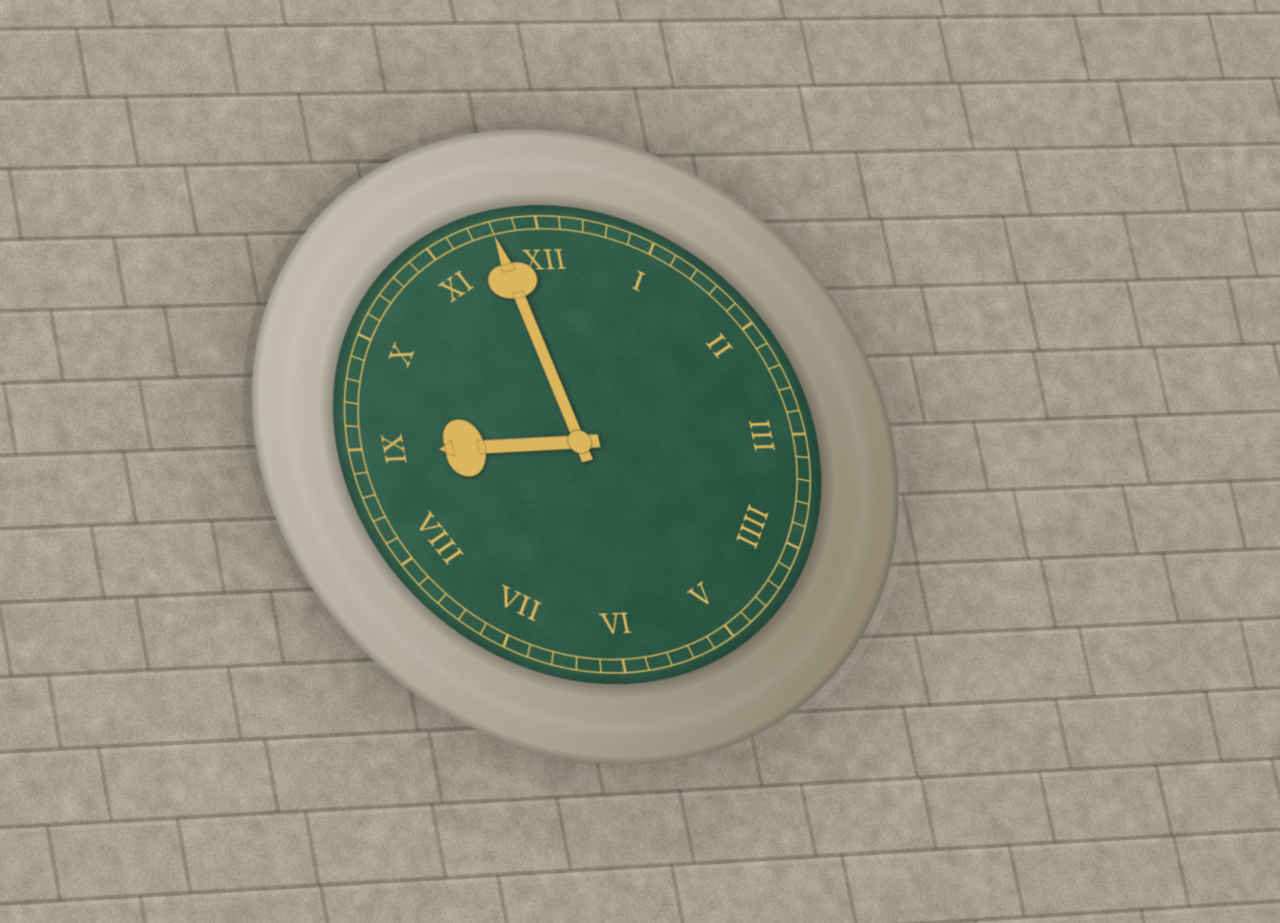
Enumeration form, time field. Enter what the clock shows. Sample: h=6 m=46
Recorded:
h=8 m=58
